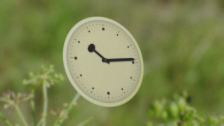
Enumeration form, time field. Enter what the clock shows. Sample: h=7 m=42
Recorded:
h=10 m=14
